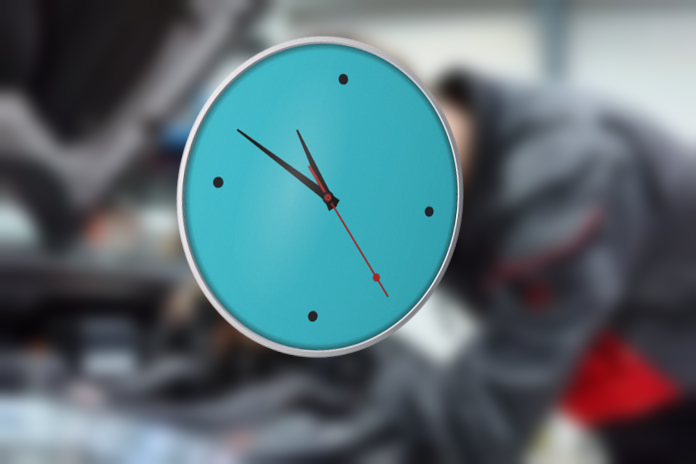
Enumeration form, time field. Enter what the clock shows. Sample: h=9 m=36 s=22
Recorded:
h=10 m=49 s=23
